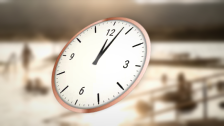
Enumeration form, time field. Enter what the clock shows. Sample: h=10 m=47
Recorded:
h=12 m=3
